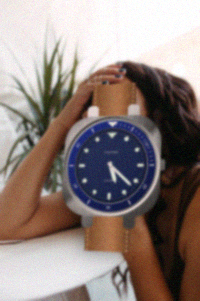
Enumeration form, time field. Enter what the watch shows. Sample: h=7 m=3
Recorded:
h=5 m=22
